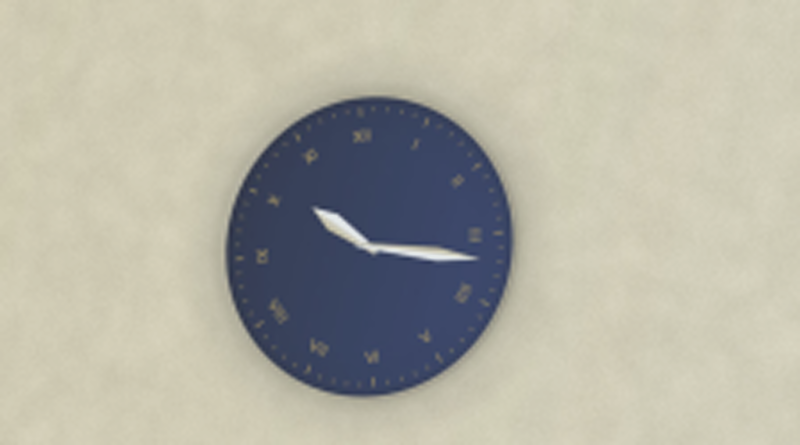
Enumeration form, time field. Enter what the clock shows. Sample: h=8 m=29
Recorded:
h=10 m=17
